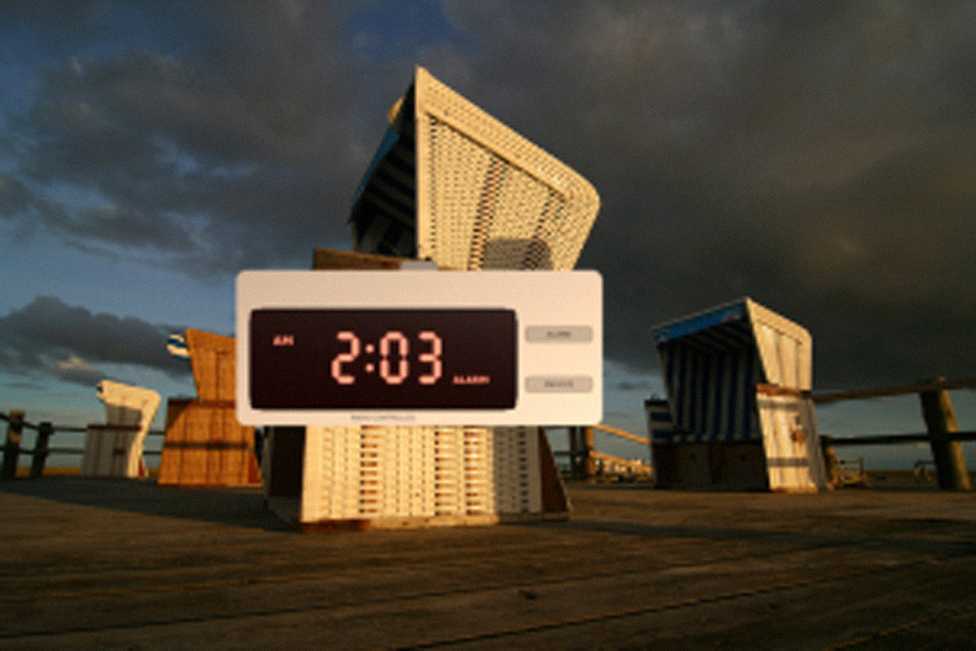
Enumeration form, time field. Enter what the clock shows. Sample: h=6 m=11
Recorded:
h=2 m=3
